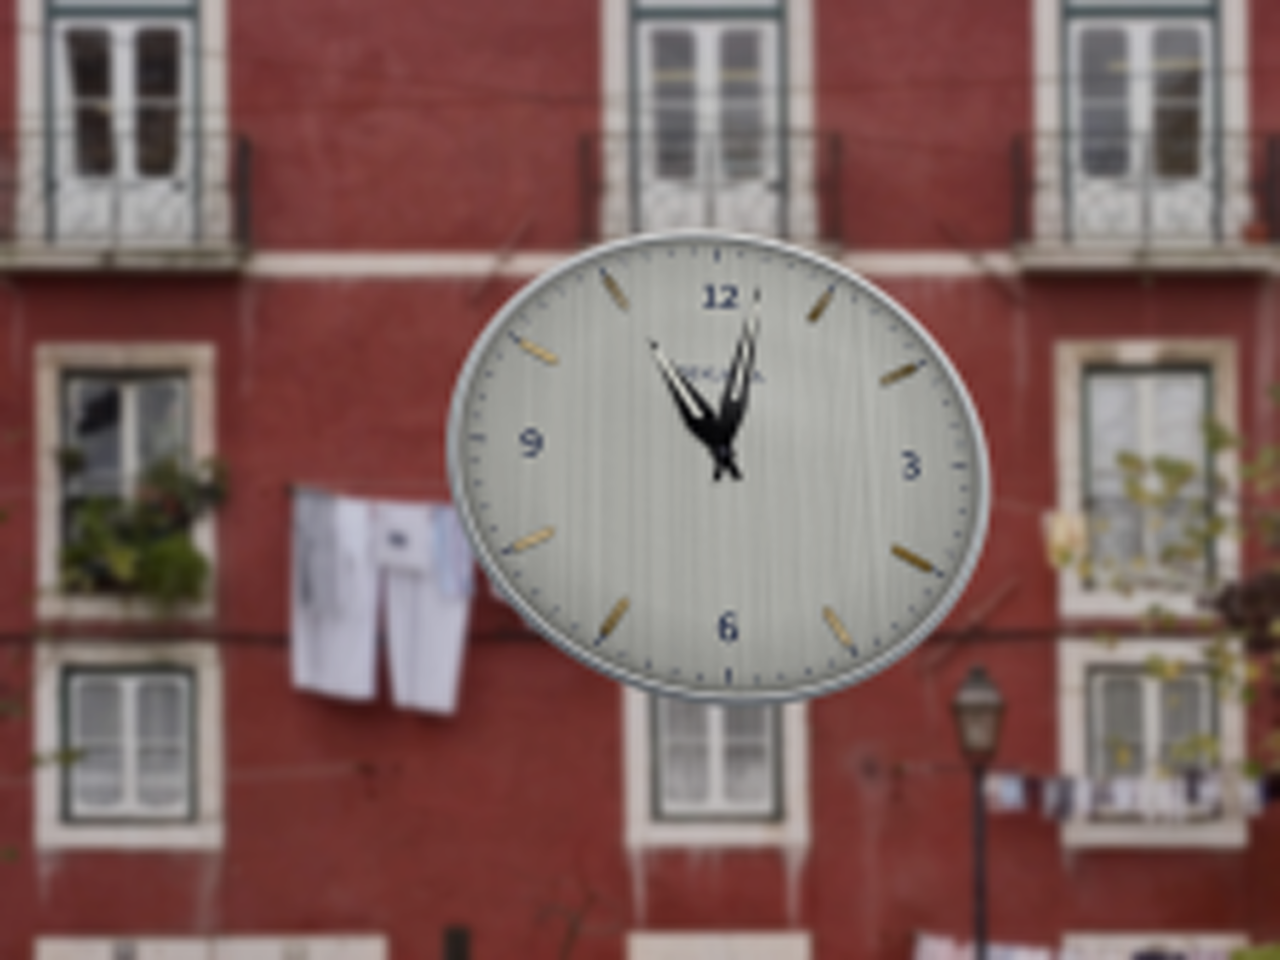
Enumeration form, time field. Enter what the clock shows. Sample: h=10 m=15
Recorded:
h=11 m=2
